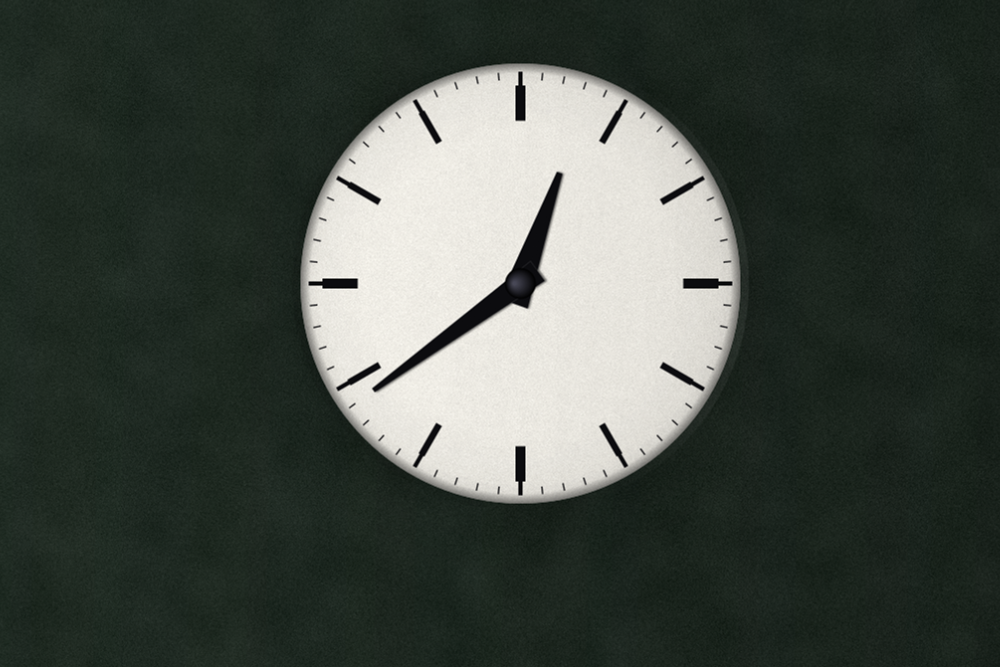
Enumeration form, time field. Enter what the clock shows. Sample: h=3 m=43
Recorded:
h=12 m=39
